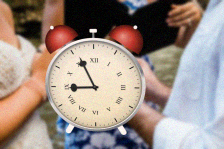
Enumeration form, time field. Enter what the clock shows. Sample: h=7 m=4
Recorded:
h=8 m=56
